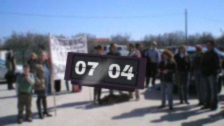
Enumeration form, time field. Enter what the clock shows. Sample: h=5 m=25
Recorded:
h=7 m=4
